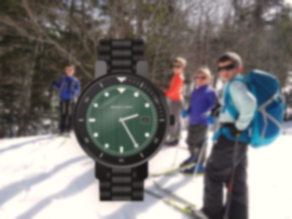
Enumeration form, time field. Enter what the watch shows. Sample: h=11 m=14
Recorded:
h=2 m=25
